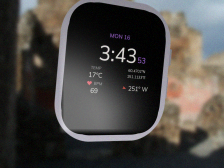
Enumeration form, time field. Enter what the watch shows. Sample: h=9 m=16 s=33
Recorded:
h=3 m=43 s=53
